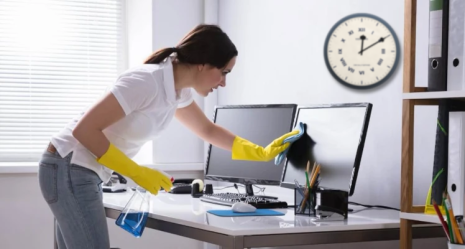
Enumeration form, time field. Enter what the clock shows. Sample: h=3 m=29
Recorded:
h=12 m=10
